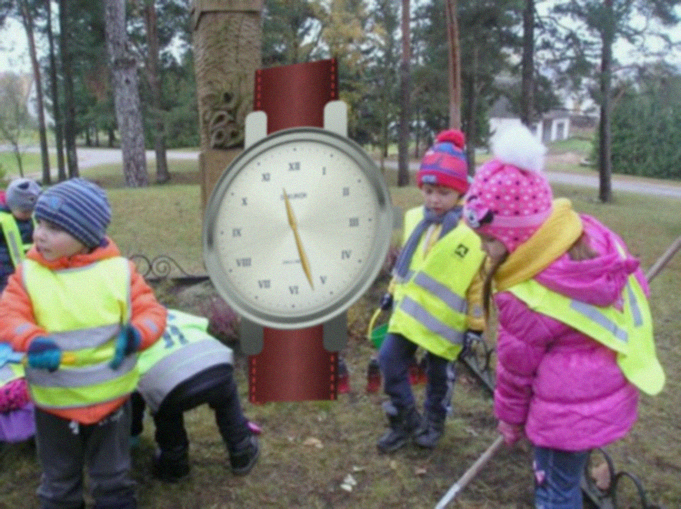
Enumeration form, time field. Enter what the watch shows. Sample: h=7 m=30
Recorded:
h=11 m=27
